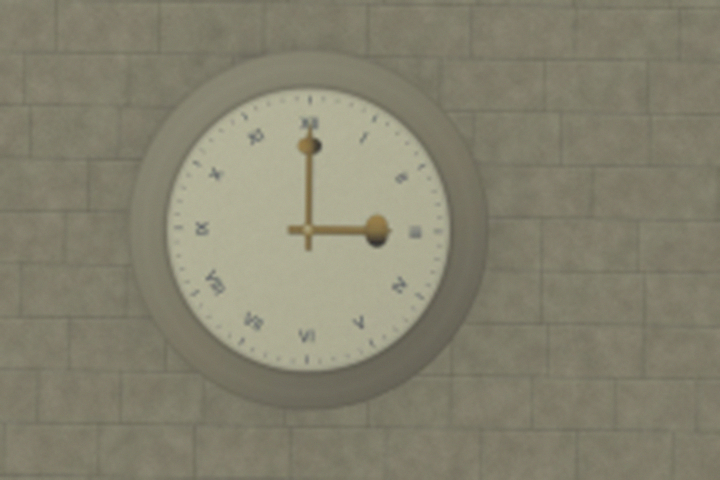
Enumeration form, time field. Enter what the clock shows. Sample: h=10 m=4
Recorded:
h=3 m=0
